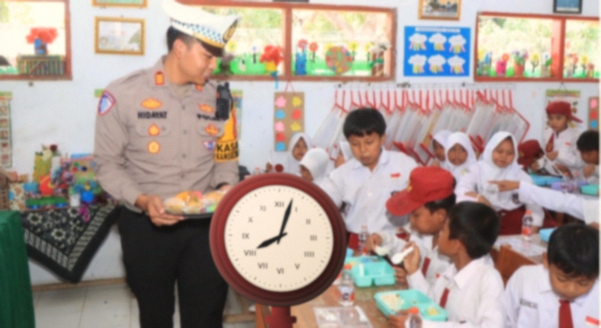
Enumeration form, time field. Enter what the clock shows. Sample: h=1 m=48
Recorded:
h=8 m=3
